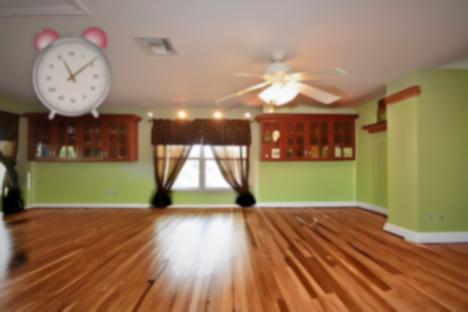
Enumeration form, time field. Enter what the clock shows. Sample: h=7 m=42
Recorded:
h=11 m=9
